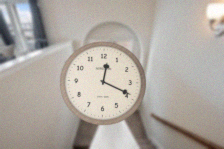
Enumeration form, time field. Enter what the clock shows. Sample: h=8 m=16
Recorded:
h=12 m=19
